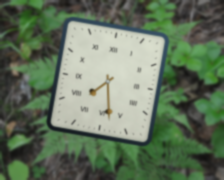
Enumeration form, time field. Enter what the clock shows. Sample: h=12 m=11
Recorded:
h=7 m=28
